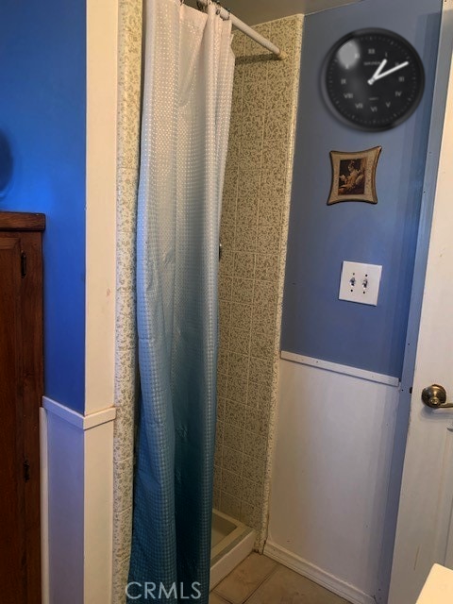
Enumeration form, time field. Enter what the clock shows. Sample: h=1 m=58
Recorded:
h=1 m=11
